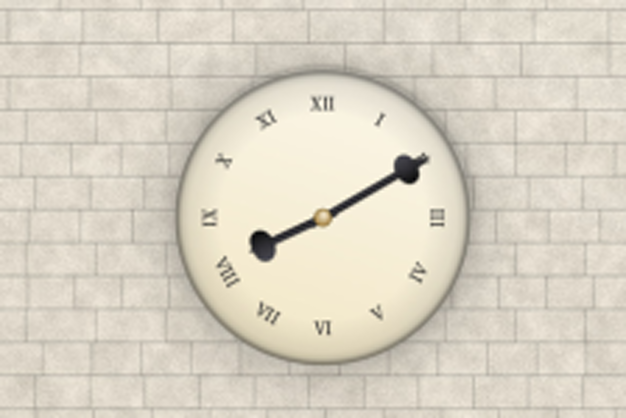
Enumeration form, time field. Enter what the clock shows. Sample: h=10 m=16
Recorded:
h=8 m=10
